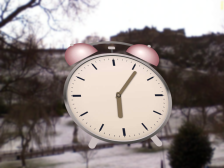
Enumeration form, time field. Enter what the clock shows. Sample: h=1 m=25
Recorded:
h=6 m=6
